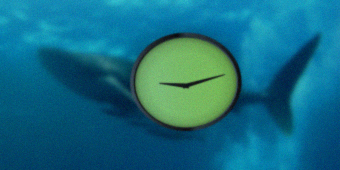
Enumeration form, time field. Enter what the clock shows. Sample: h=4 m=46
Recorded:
h=9 m=12
